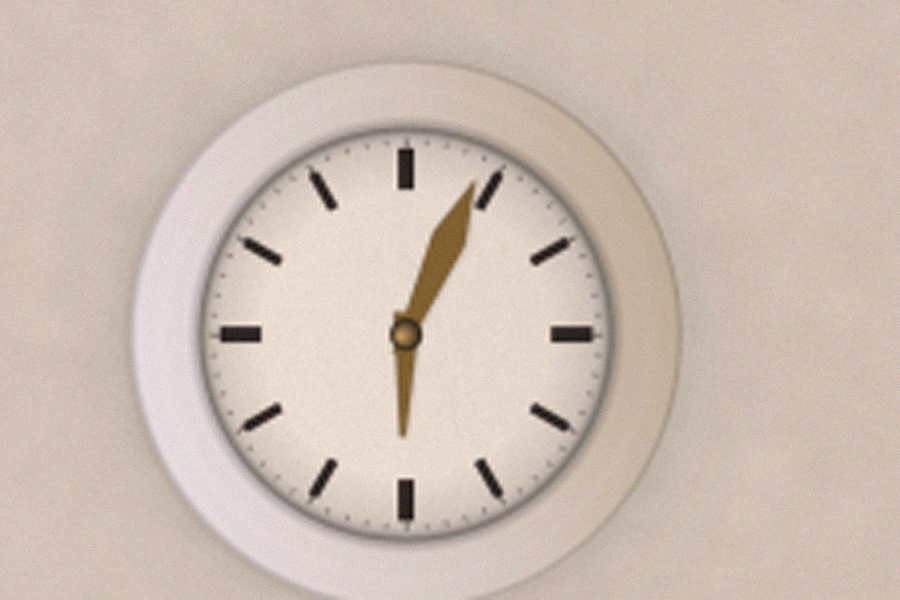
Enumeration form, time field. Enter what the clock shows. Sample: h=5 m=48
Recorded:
h=6 m=4
